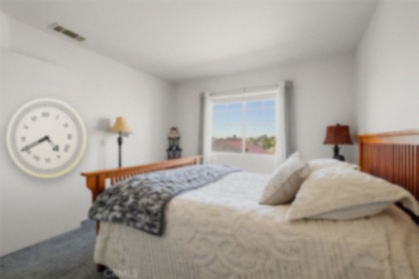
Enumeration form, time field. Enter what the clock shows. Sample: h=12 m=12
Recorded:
h=4 m=41
